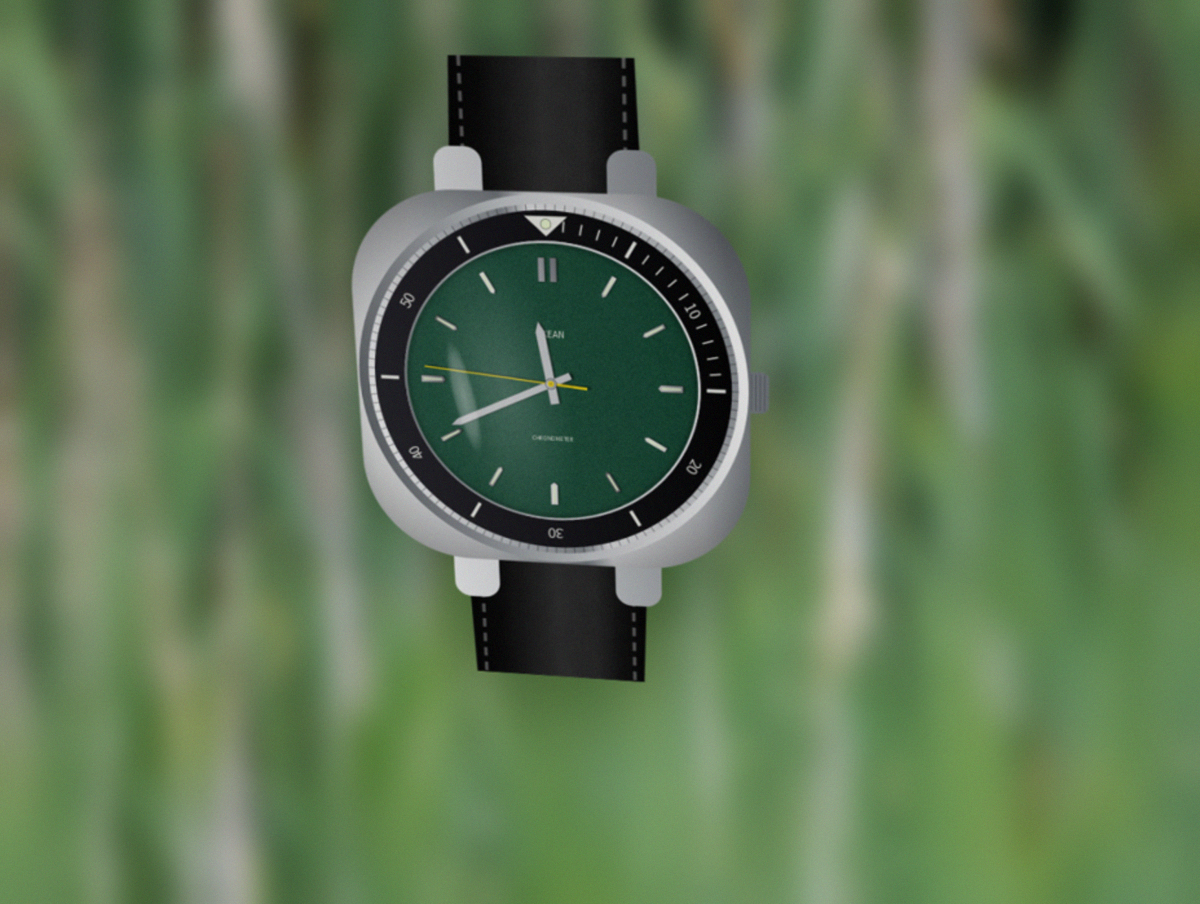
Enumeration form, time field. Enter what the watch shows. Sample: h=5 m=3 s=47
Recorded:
h=11 m=40 s=46
